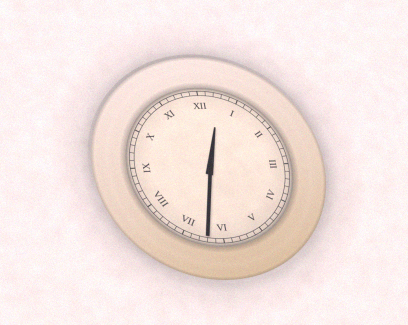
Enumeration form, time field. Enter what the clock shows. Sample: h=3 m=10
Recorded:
h=12 m=32
